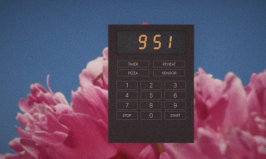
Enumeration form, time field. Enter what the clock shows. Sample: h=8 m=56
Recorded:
h=9 m=51
